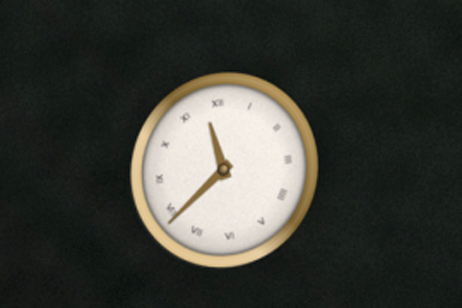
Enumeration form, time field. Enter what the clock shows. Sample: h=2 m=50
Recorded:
h=11 m=39
